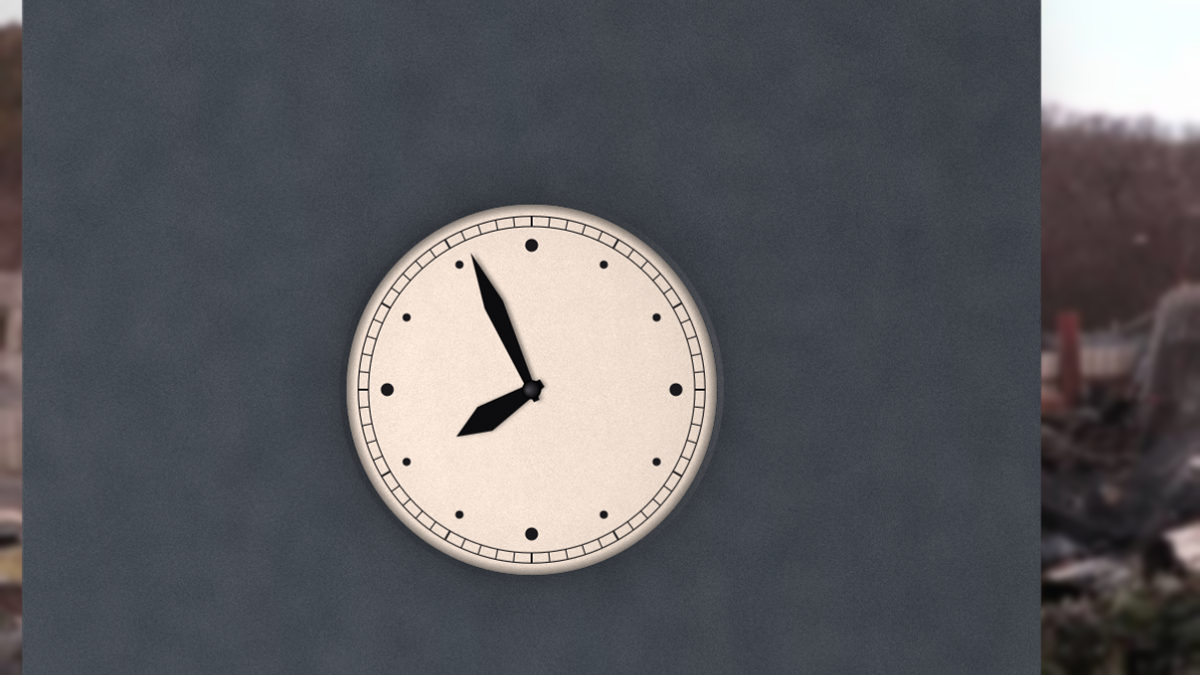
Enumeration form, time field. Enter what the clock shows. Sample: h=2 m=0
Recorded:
h=7 m=56
